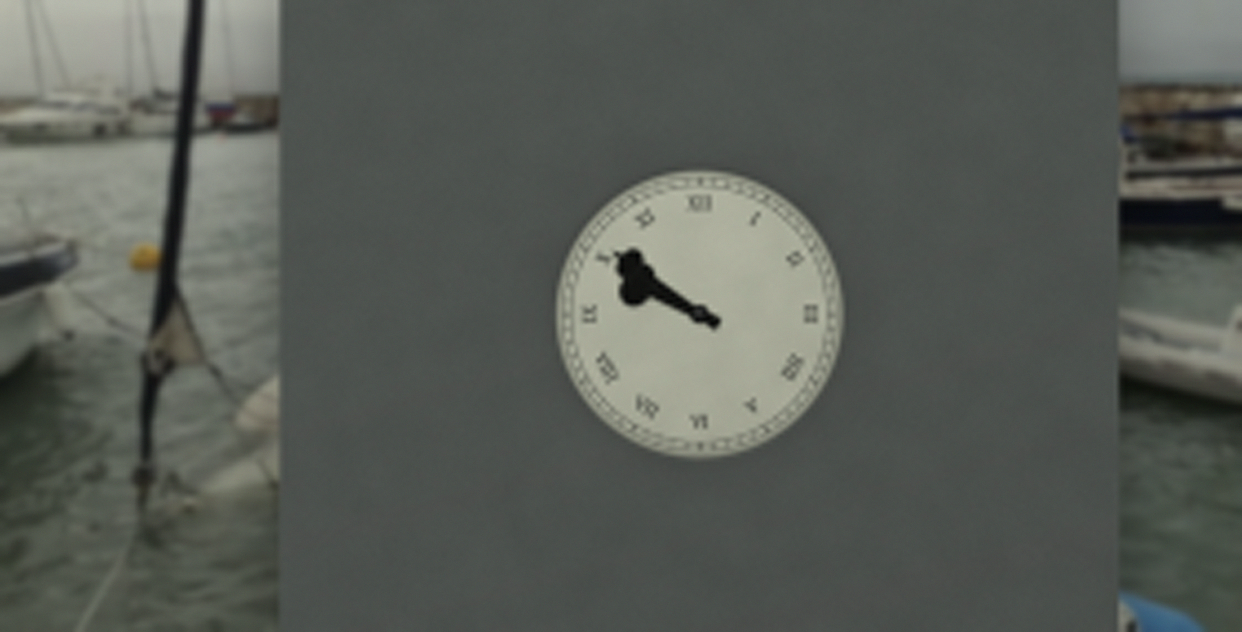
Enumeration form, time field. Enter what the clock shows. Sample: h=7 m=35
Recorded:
h=9 m=51
